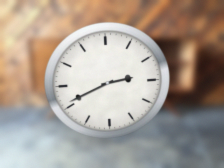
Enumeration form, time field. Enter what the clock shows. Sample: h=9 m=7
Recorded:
h=2 m=41
